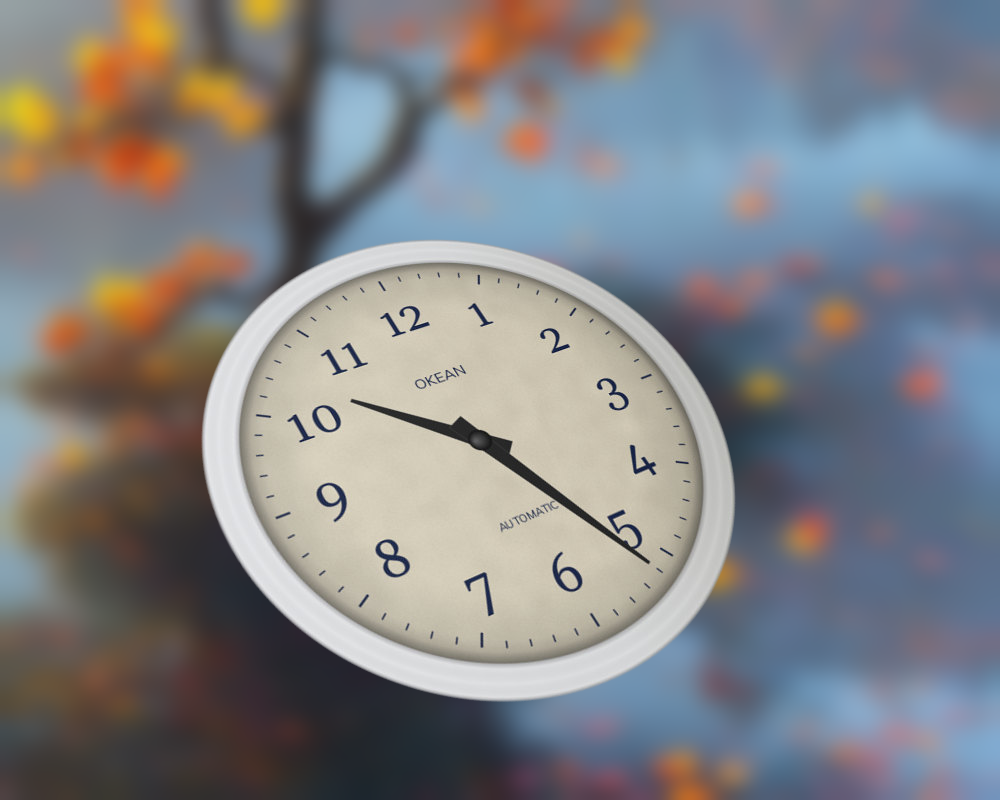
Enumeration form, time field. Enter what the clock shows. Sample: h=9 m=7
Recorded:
h=10 m=26
